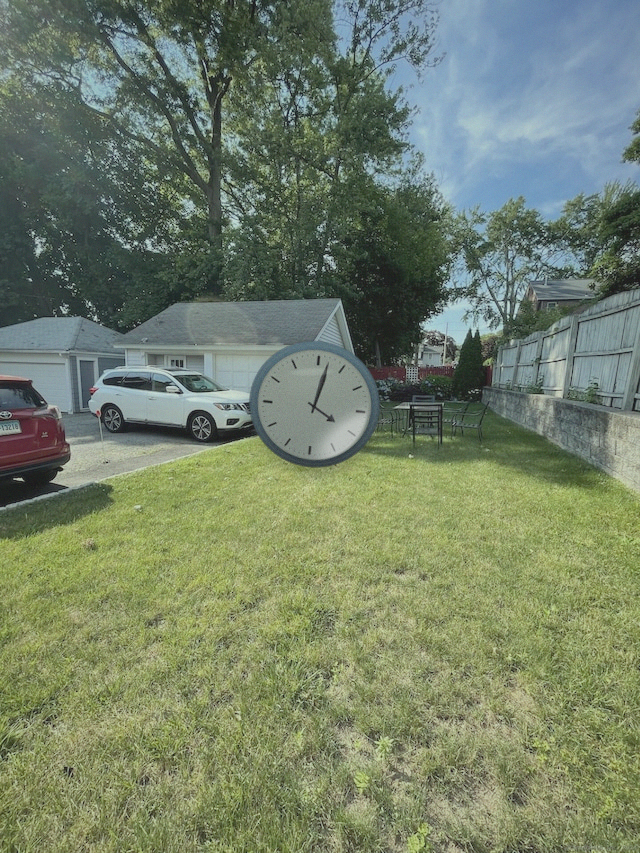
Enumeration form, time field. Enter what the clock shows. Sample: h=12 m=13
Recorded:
h=4 m=2
